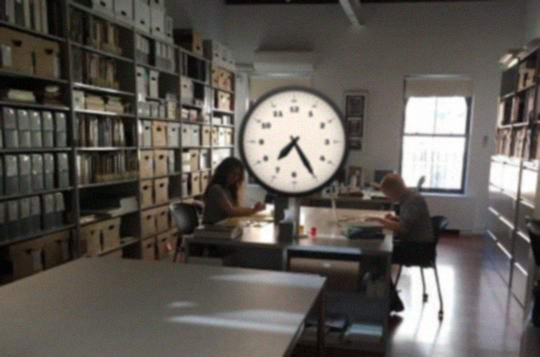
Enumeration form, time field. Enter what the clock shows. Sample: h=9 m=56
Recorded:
h=7 m=25
